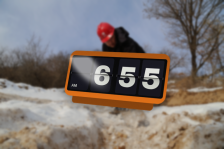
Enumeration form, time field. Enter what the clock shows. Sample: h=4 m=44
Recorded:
h=6 m=55
